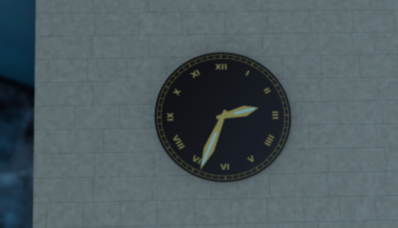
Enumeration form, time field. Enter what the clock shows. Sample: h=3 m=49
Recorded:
h=2 m=34
